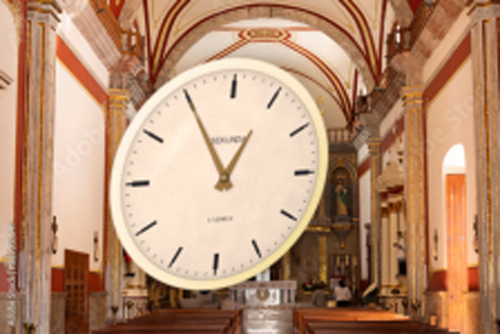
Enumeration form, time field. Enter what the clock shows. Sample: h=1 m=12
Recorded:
h=12 m=55
